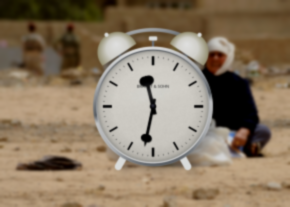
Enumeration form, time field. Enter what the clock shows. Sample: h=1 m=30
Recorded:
h=11 m=32
